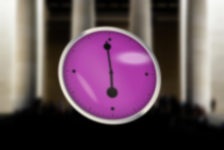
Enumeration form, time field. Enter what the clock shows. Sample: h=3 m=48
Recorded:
h=5 m=59
